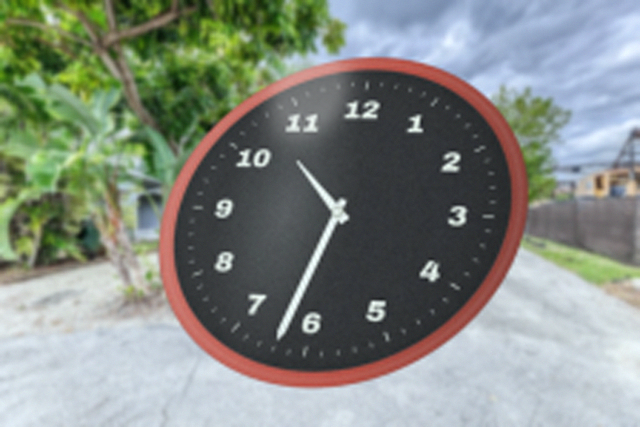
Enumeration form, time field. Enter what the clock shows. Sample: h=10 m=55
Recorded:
h=10 m=32
